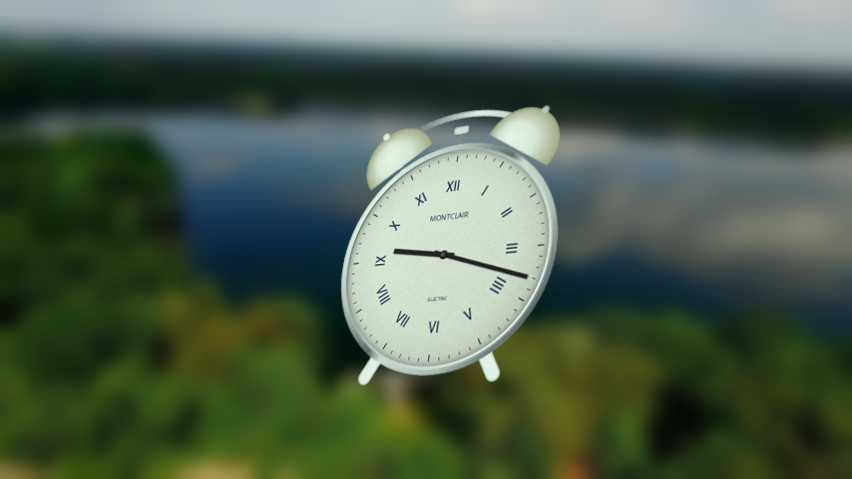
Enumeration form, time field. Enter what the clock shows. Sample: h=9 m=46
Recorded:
h=9 m=18
